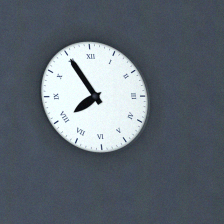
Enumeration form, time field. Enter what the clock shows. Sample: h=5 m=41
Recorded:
h=7 m=55
